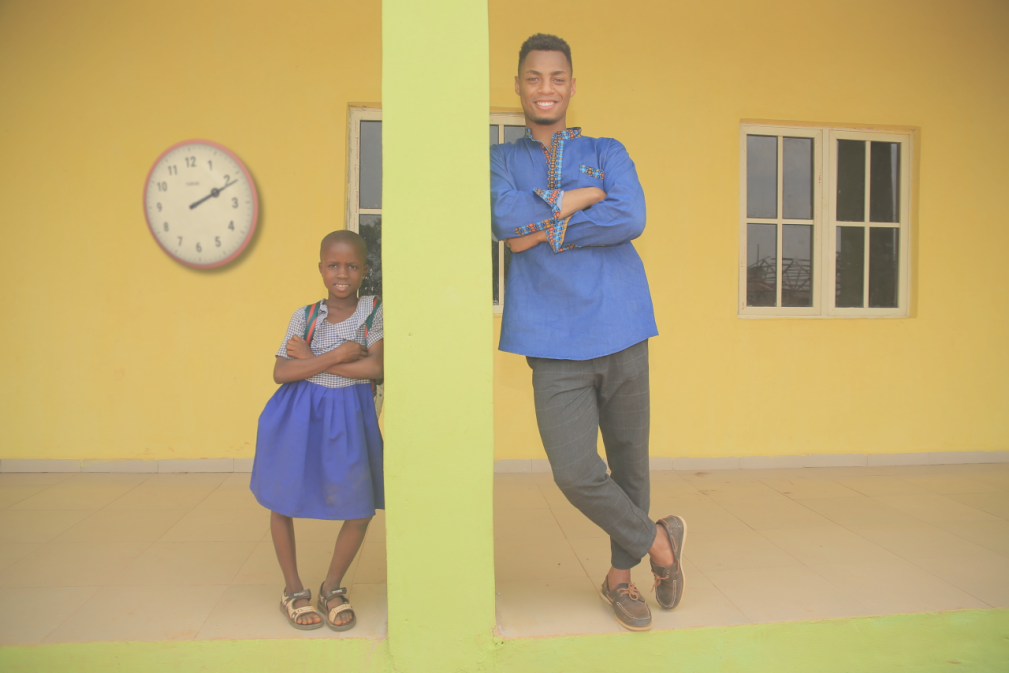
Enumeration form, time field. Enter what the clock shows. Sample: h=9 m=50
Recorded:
h=2 m=11
